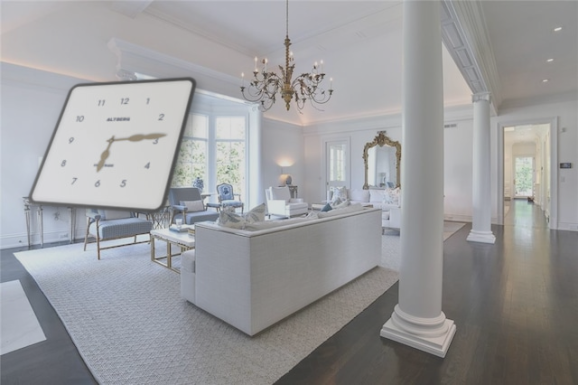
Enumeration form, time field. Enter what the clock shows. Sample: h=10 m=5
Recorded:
h=6 m=14
